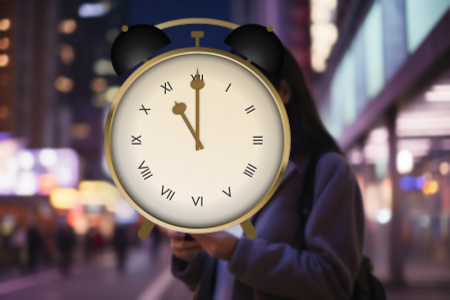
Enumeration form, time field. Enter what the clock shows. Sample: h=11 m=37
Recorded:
h=11 m=0
